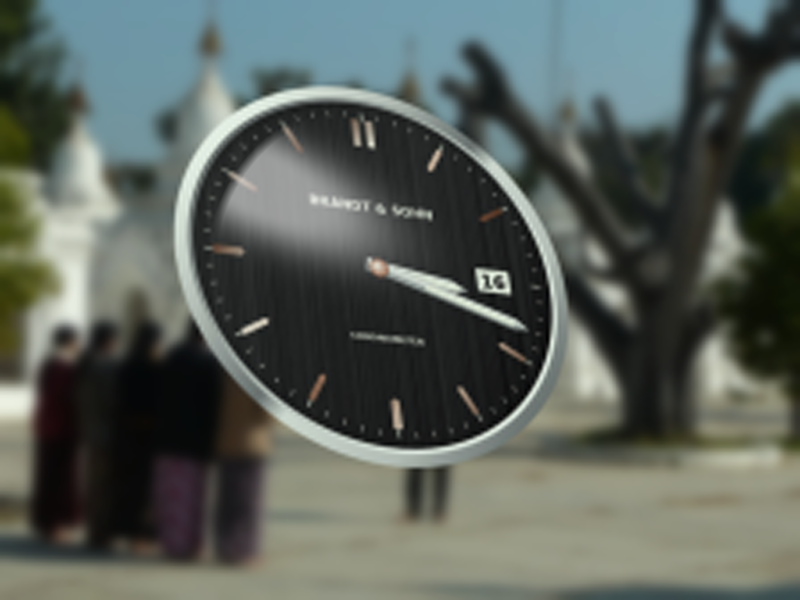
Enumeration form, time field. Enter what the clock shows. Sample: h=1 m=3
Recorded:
h=3 m=18
